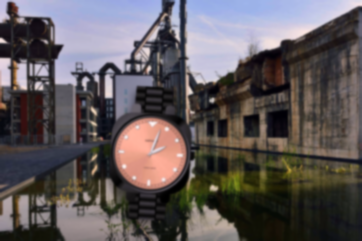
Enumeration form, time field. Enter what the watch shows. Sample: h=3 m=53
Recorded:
h=2 m=3
